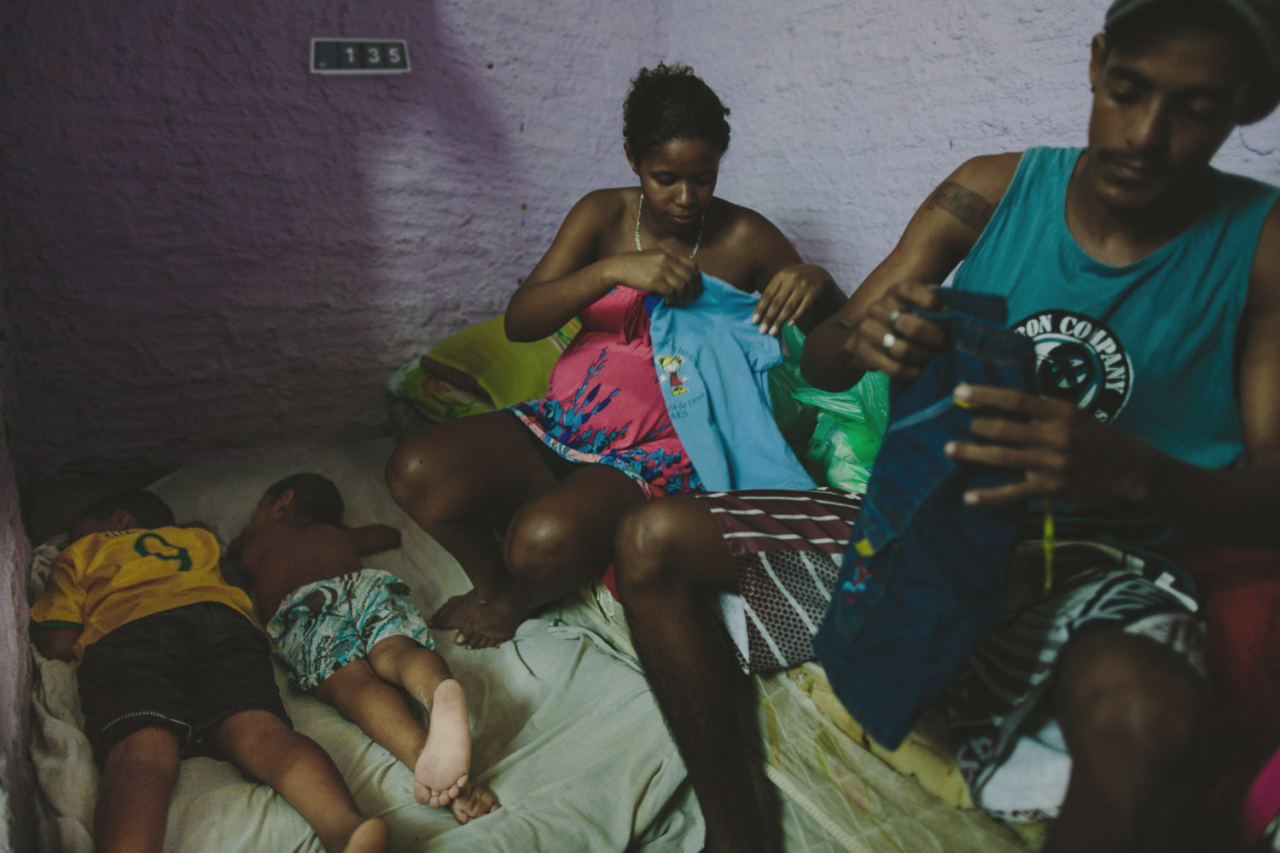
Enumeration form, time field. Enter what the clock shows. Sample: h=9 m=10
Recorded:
h=1 m=35
